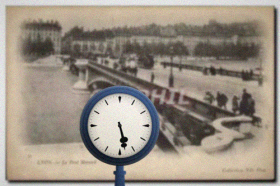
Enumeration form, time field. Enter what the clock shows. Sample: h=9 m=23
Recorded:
h=5 m=28
